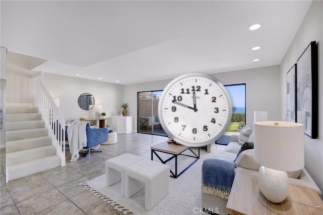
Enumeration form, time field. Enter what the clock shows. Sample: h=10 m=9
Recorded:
h=11 m=48
